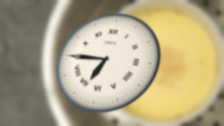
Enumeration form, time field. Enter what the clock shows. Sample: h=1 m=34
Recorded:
h=6 m=45
